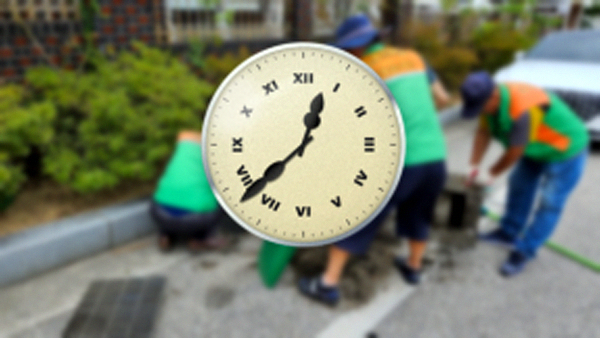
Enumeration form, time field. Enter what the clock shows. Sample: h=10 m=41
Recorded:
h=12 m=38
